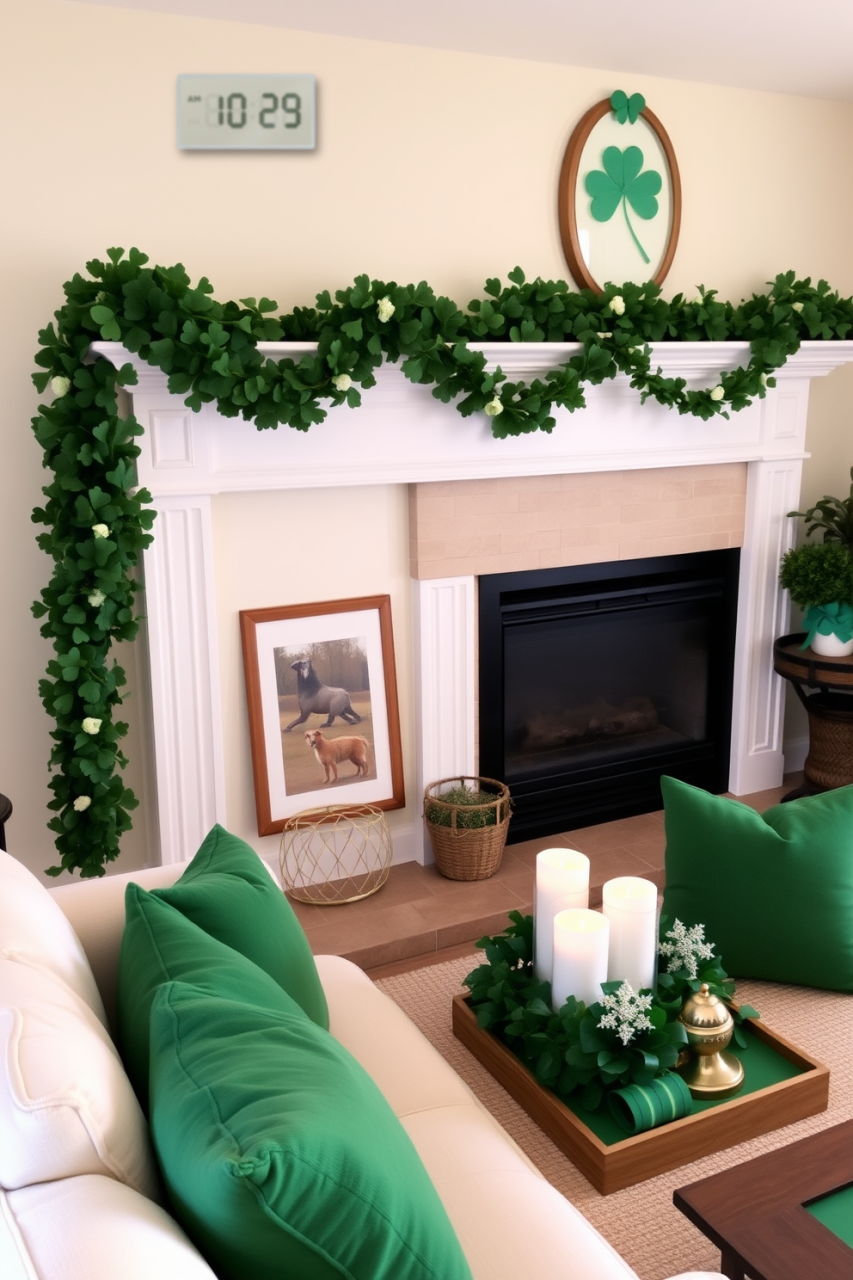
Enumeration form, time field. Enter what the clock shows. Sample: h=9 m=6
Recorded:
h=10 m=29
